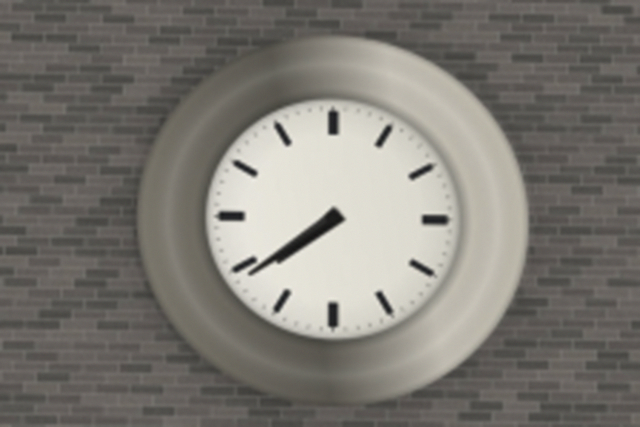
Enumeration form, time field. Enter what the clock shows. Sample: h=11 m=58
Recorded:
h=7 m=39
